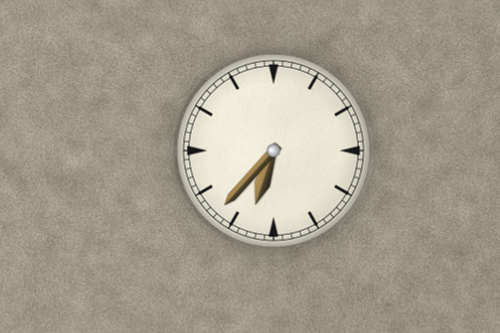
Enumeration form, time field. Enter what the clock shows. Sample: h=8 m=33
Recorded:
h=6 m=37
